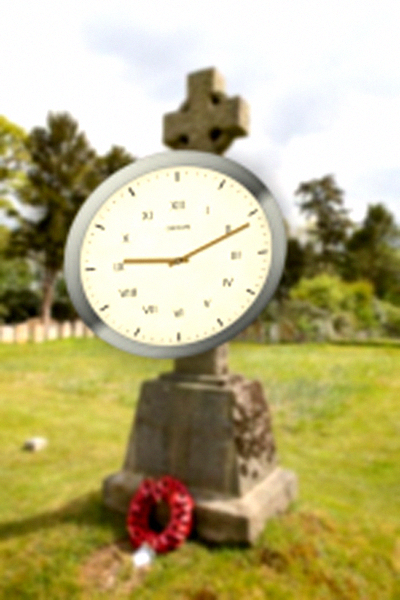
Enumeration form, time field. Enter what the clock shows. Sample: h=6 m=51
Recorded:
h=9 m=11
